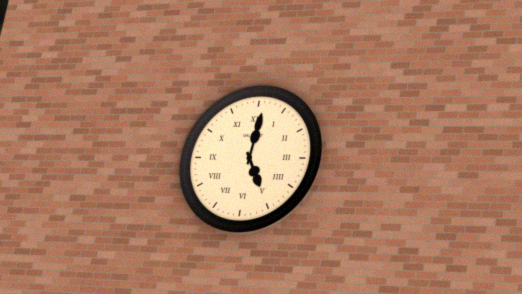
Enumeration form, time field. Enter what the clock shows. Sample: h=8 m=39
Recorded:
h=5 m=1
